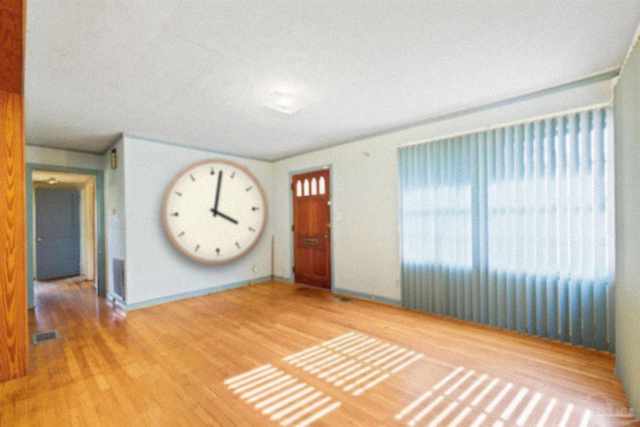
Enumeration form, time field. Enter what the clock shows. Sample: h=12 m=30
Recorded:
h=4 m=2
